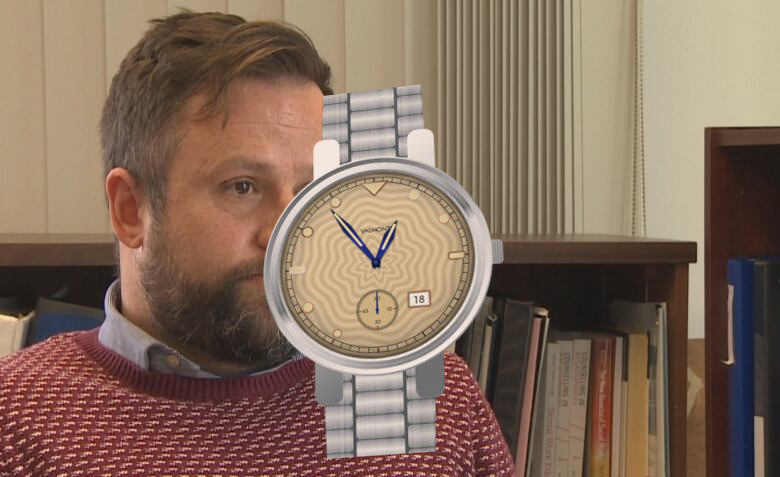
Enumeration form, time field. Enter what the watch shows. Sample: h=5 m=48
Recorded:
h=12 m=54
